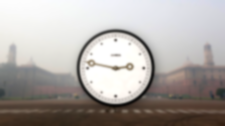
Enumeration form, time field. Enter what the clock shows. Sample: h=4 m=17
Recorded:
h=2 m=47
